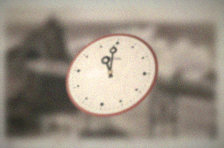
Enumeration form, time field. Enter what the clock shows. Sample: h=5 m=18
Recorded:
h=10 m=59
